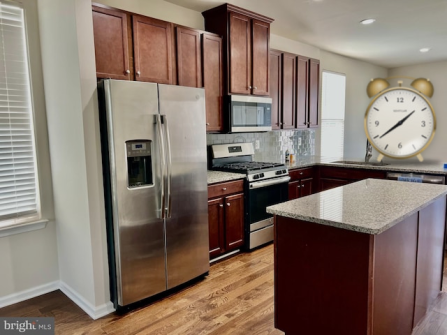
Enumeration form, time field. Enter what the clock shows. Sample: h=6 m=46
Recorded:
h=1 m=39
